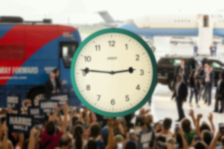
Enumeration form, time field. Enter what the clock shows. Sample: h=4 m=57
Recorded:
h=2 m=46
